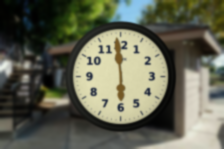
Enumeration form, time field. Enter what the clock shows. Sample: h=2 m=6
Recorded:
h=5 m=59
